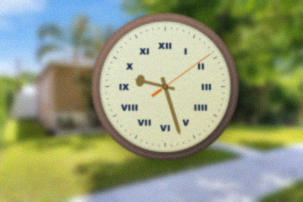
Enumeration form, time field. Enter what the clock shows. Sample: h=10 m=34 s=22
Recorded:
h=9 m=27 s=9
